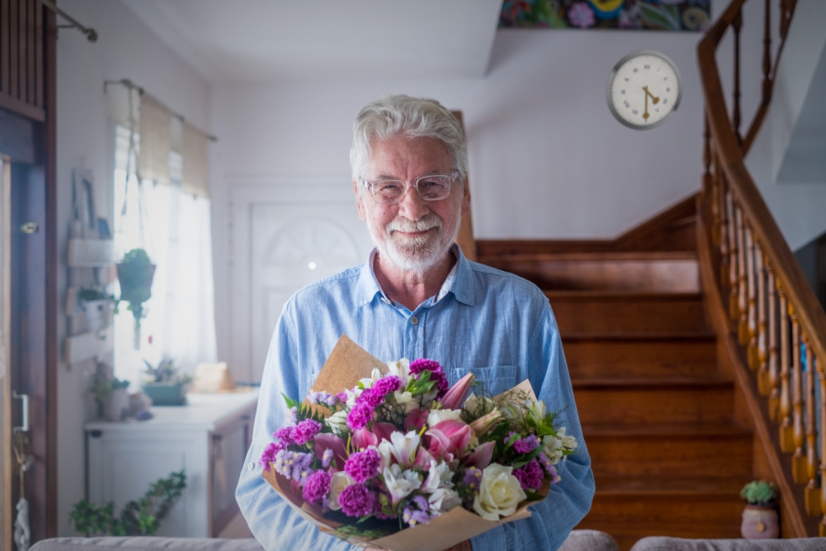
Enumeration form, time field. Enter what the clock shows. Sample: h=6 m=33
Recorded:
h=4 m=30
